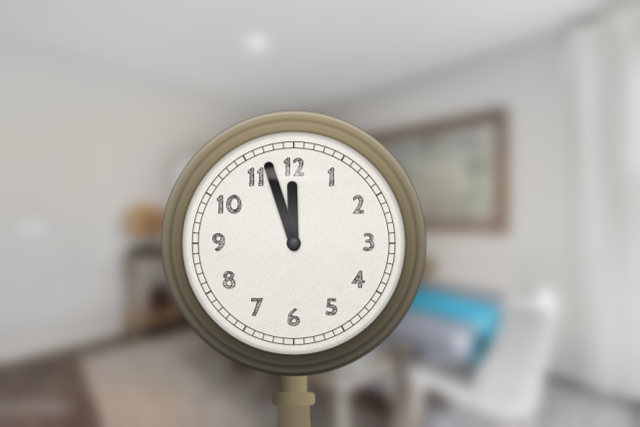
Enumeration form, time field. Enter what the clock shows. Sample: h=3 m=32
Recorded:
h=11 m=57
